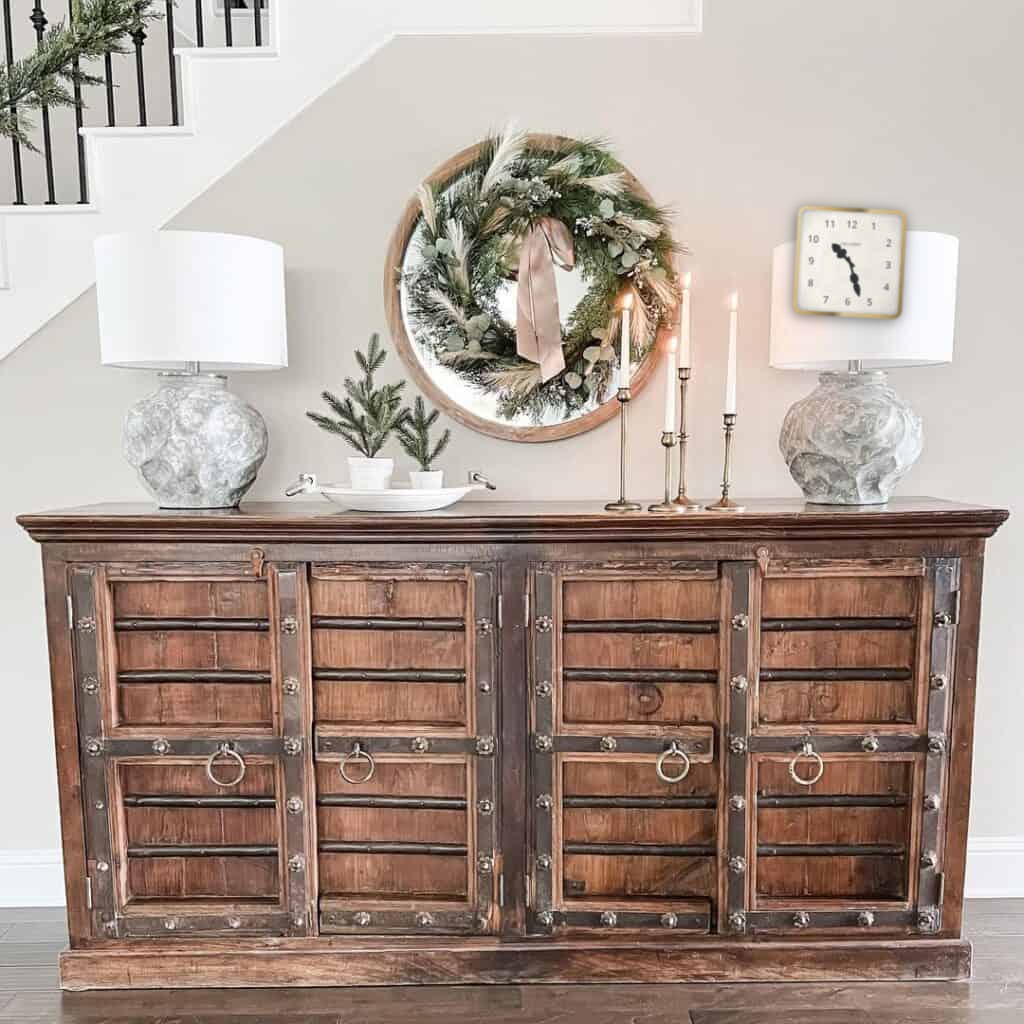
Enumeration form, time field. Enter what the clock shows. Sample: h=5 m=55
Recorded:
h=10 m=27
